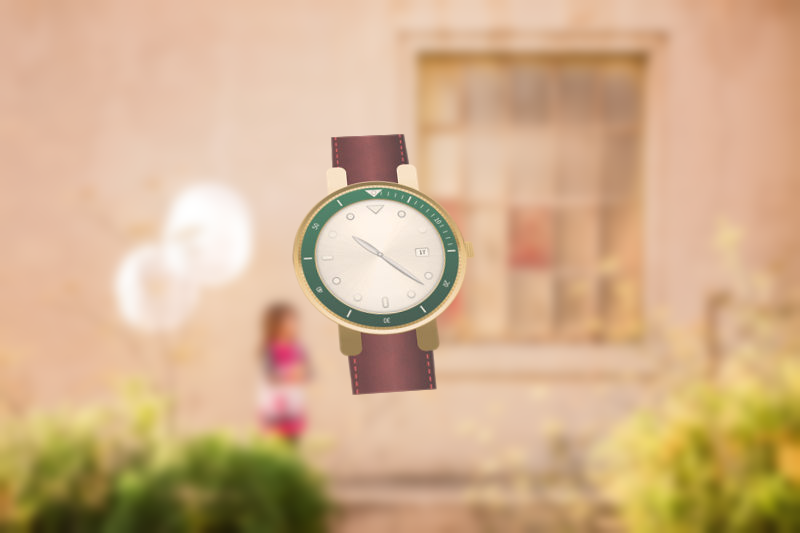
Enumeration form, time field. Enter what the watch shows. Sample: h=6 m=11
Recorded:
h=10 m=22
